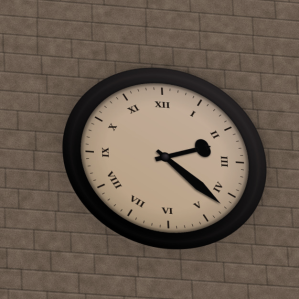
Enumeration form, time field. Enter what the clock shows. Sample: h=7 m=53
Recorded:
h=2 m=22
